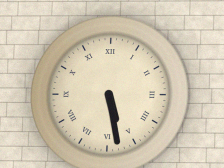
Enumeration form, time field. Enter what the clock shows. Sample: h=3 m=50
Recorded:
h=5 m=28
